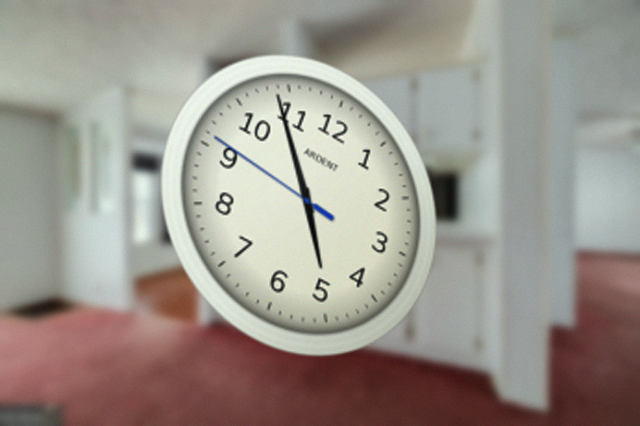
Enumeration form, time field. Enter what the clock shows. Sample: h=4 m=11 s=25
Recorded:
h=4 m=53 s=46
